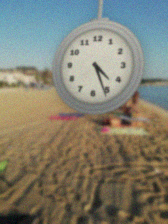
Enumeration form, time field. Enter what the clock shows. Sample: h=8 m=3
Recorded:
h=4 m=26
